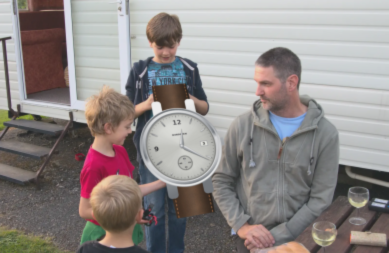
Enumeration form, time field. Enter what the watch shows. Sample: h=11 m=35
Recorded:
h=12 m=21
